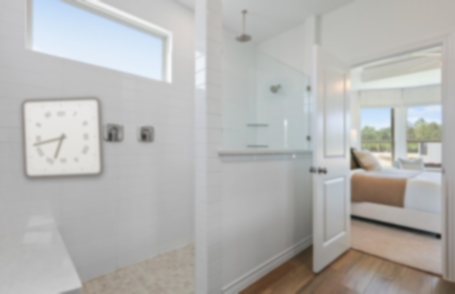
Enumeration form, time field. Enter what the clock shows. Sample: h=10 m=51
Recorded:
h=6 m=43
